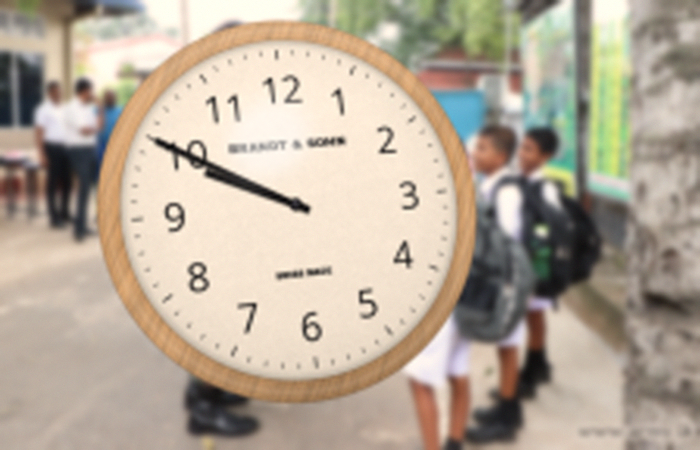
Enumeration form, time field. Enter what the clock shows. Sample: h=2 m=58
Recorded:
h=9 m=50
